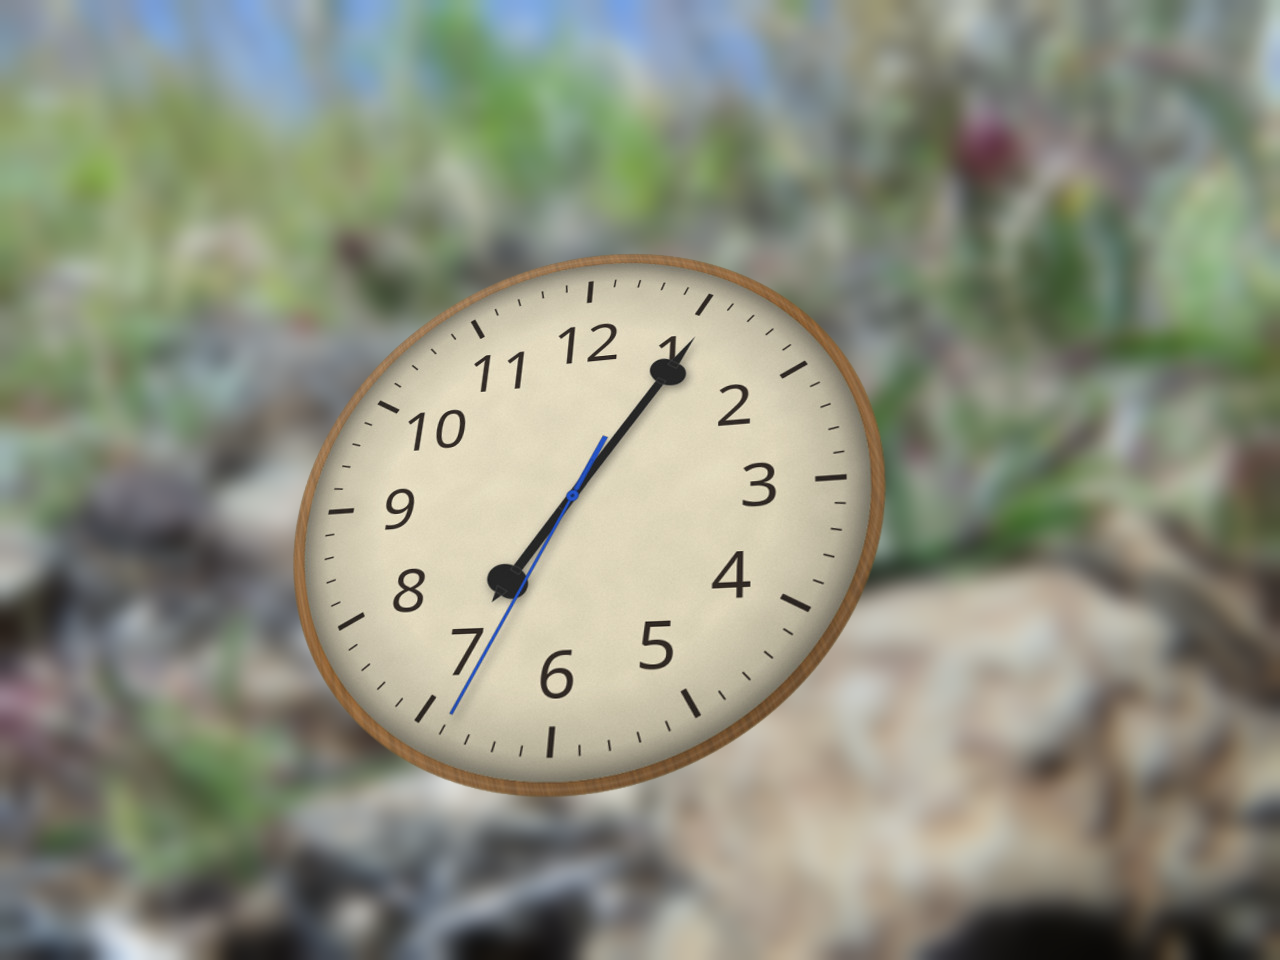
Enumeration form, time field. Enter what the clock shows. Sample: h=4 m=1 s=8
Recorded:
h=7 m=5 s=34
